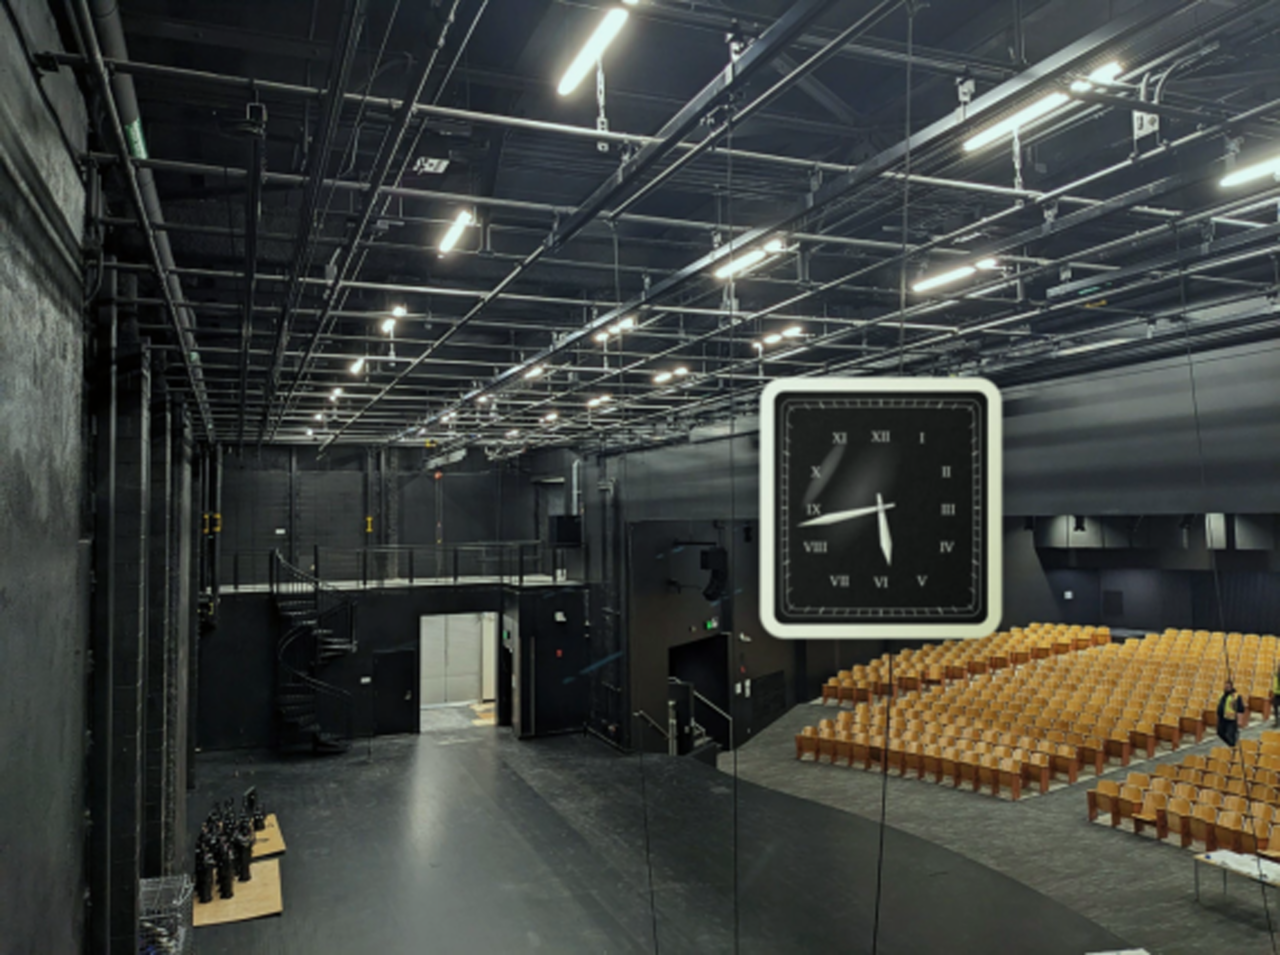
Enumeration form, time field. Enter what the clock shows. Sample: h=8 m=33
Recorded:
h=5 m=43
